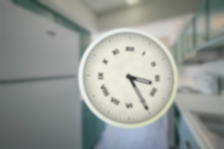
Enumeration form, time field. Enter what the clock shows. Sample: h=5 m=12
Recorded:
h=3 m=25
